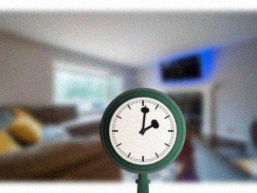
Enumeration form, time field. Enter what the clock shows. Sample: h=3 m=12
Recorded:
h=2 m=1
